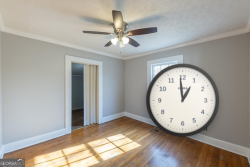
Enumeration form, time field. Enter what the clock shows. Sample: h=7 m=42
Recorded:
h=12 m=59
